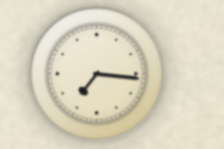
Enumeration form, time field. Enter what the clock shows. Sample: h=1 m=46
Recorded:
h=7 m=16
